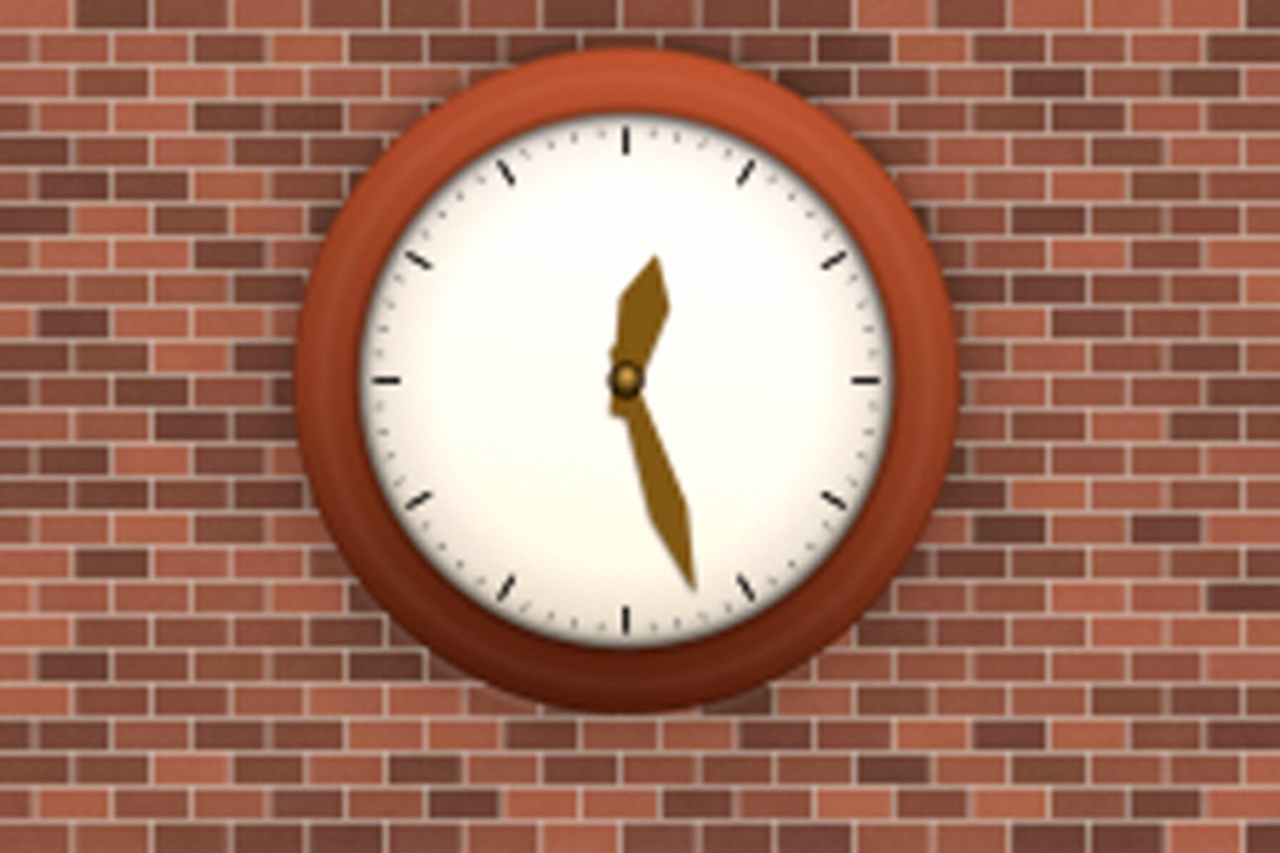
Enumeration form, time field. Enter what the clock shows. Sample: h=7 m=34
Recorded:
h=12 m=27
